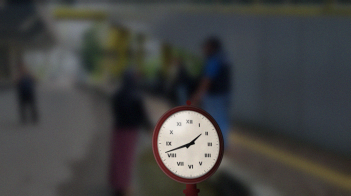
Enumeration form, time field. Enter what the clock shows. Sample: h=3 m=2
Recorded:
h=1 m=42
